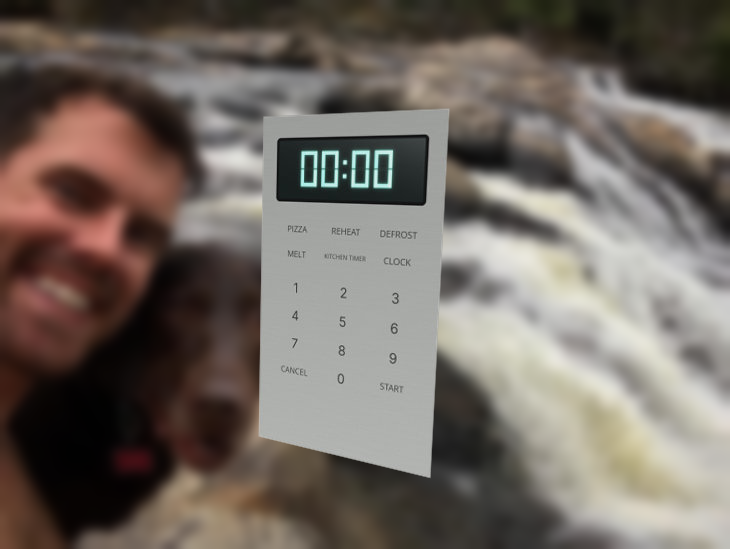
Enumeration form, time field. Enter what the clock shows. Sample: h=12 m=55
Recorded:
h=0 m=0
